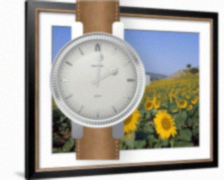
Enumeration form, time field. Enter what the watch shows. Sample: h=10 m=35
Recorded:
h=2 m=1
